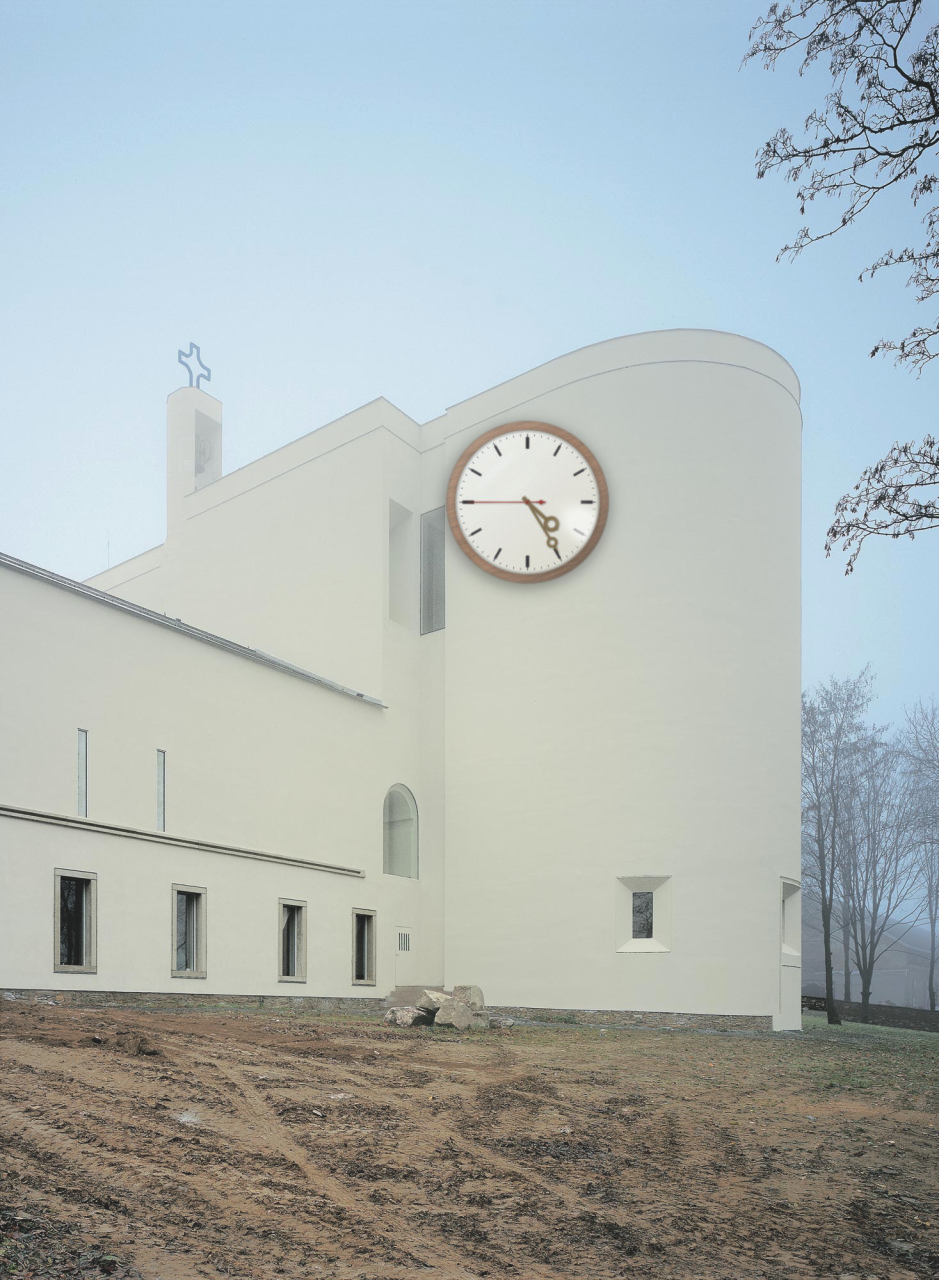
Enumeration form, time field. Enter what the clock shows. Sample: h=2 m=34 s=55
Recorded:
h=4 m=24 s=45
